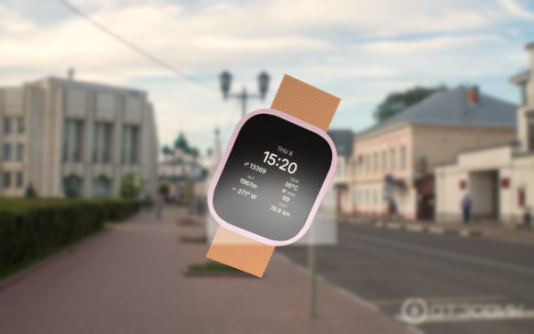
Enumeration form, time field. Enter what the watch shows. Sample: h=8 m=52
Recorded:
h=15 m=20
